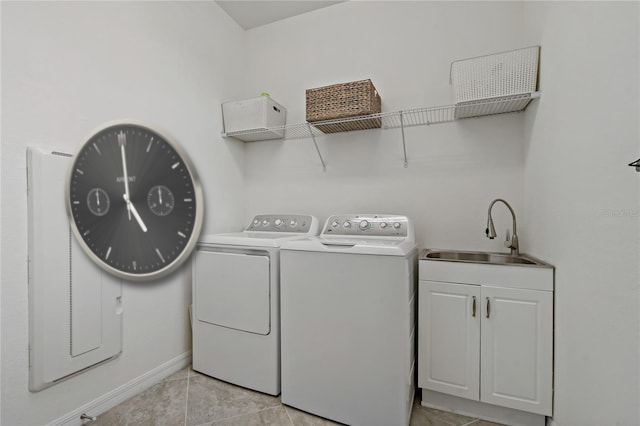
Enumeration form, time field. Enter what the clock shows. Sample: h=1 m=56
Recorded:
h=5 m=0
